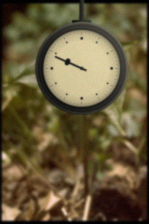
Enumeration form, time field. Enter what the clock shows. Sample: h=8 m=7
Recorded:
h=9 m=49
